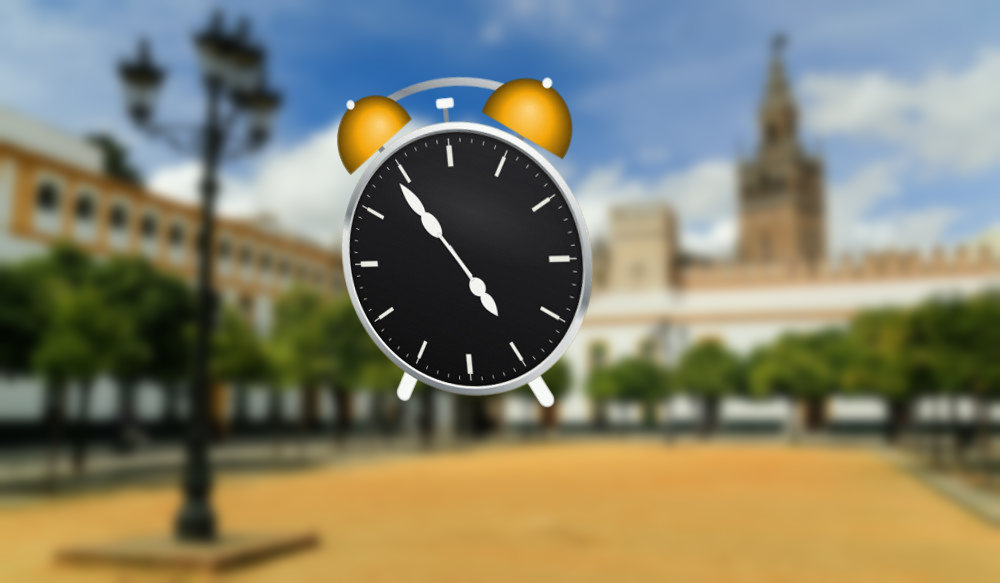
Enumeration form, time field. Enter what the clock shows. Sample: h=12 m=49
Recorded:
h=4 m=54
